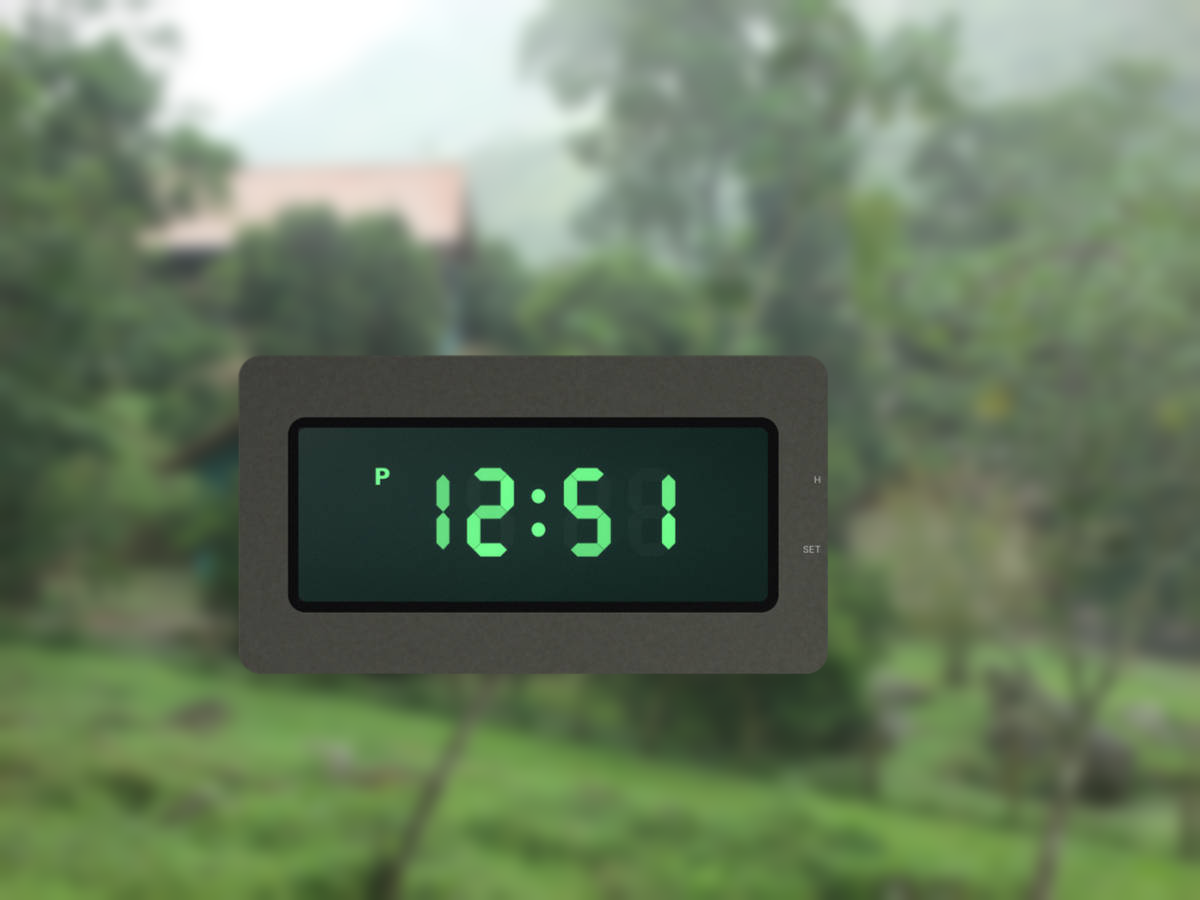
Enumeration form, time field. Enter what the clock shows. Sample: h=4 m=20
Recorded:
h=12 m=51
